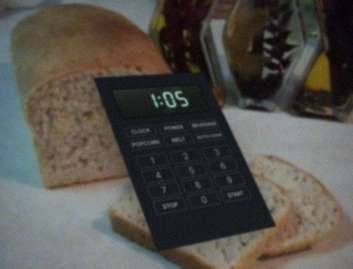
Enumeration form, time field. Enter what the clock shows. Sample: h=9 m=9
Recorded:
h=1 m=5
